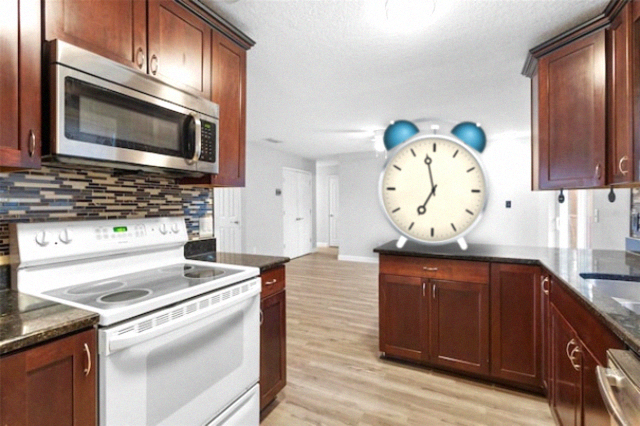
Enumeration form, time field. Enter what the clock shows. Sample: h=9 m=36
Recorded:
h=6 m=58
